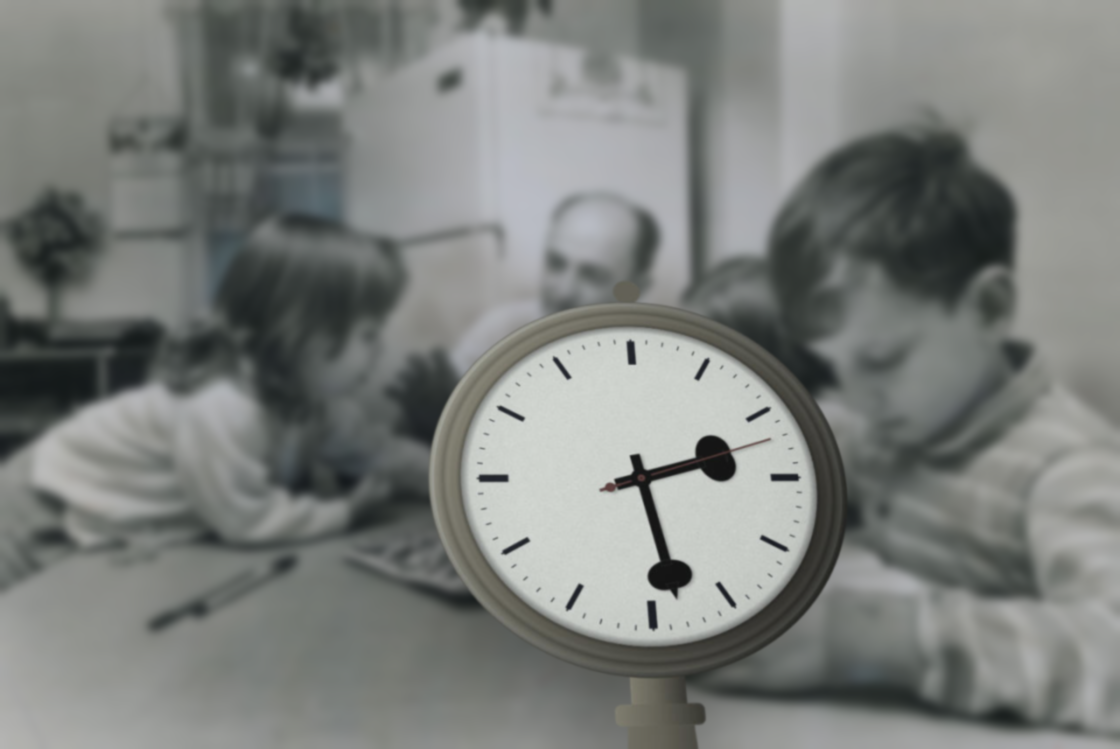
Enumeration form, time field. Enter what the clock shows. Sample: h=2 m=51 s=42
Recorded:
h=2 m=28 s=12
